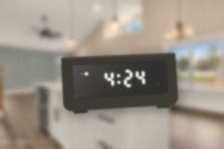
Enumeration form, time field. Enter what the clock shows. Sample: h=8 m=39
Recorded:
h=4 m=24
